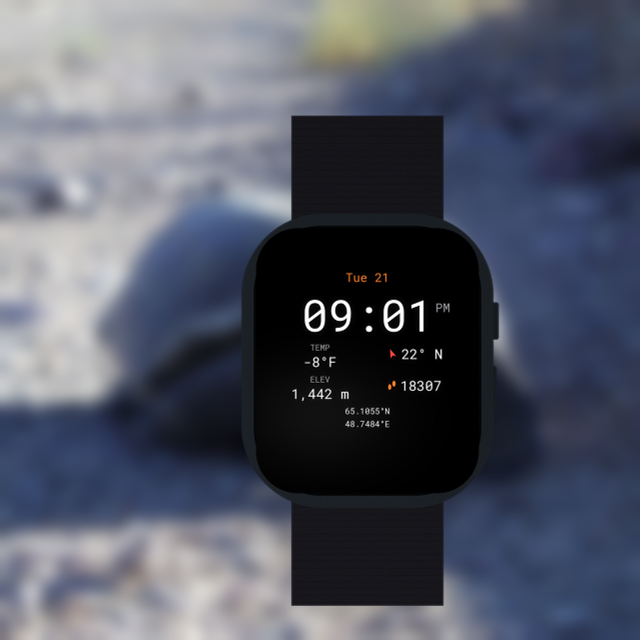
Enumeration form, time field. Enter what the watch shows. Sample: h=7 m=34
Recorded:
h=9 m=1
